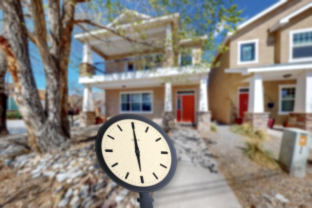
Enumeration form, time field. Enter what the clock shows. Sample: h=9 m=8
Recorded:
h=6 m=0
